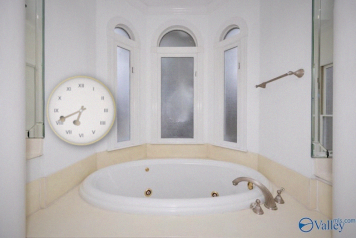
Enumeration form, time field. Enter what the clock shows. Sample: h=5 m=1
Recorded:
h=6 m=41
